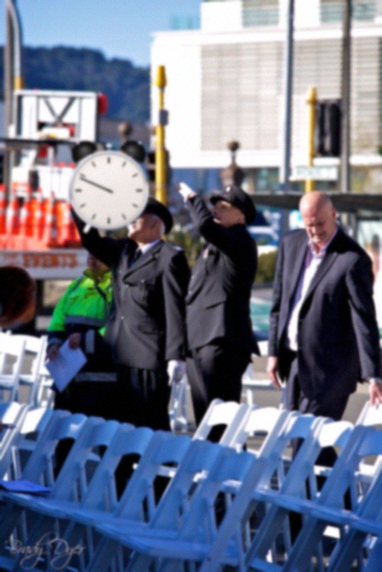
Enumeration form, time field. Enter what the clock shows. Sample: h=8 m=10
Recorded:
h=9 m=49
